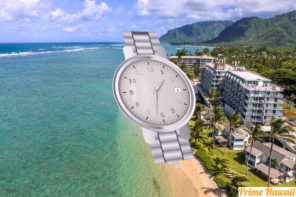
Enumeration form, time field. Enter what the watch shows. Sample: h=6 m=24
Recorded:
h=1 m=32
